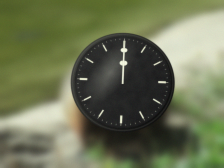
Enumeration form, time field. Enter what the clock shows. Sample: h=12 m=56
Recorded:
h=12 m=0
